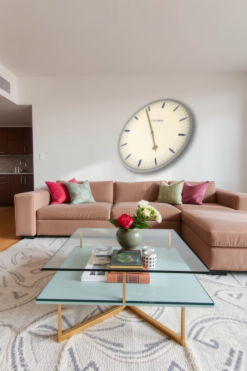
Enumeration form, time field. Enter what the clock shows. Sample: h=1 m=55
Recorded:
h=4 m=54
